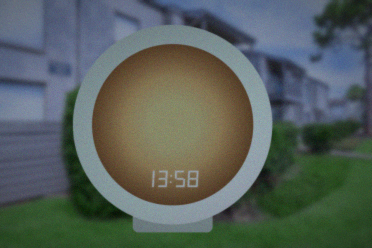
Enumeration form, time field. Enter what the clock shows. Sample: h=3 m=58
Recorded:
h=13 m=58
